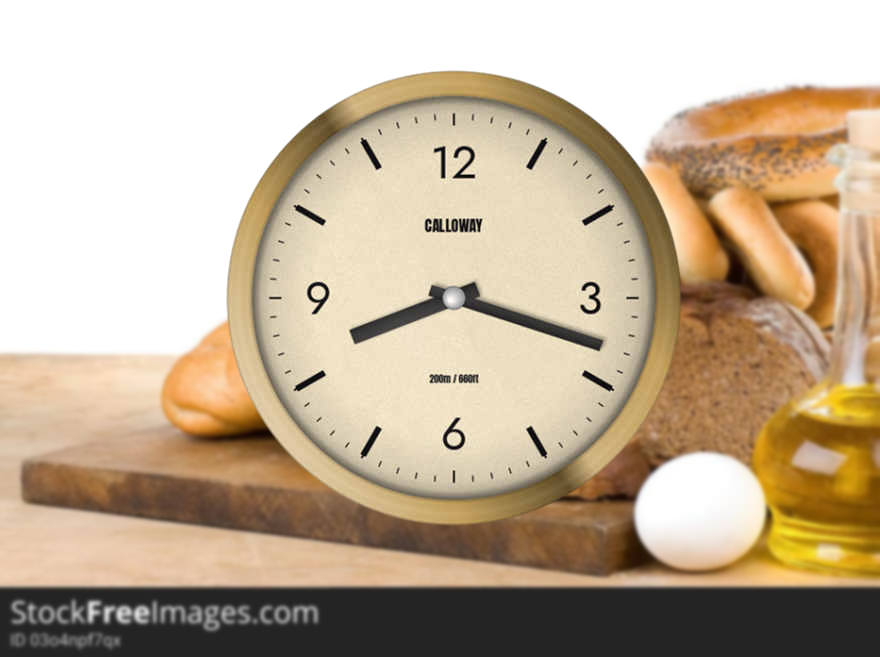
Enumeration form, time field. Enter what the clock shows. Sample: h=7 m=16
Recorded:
h=8 m=18
